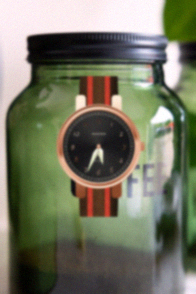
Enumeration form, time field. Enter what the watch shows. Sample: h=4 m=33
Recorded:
h=5 m=34
